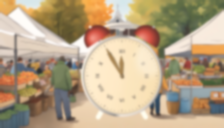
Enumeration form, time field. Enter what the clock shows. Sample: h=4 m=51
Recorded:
h=11 m=55
